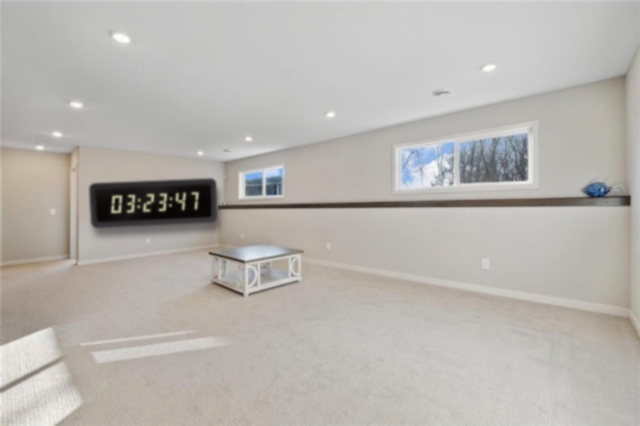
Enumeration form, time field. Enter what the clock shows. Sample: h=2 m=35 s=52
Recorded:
h=3 m=23 s=47
